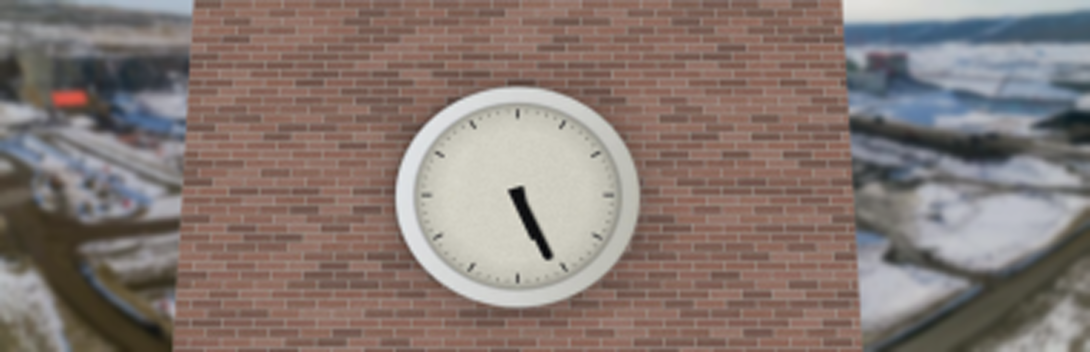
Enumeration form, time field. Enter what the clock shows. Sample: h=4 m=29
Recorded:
h=5 m=26
